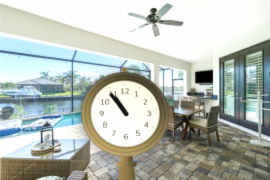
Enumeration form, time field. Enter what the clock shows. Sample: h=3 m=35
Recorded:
h=10 m=54
